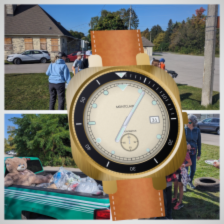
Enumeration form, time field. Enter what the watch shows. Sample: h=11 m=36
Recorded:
h=7 m=6
